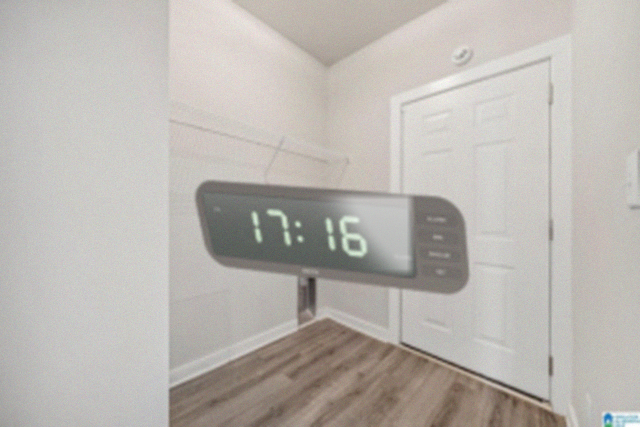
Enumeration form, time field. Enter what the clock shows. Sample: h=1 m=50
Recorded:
h=17 m=16
